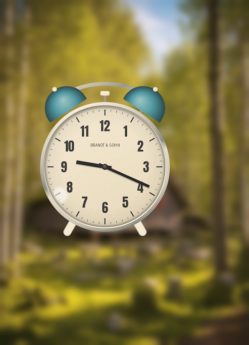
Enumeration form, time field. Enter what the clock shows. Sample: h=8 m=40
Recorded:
h=9 m=19
